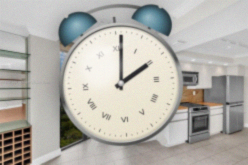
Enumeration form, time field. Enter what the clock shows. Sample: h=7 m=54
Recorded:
h=2 m=1
